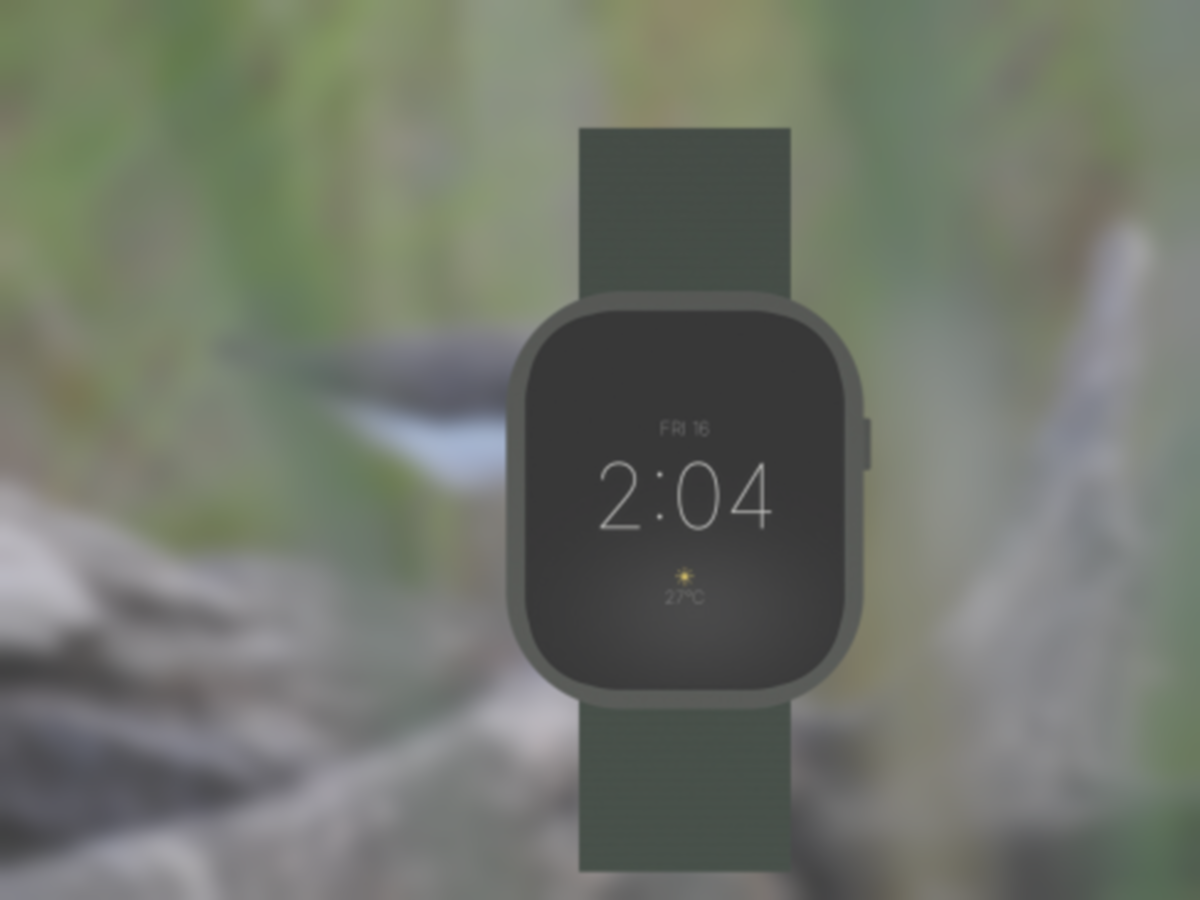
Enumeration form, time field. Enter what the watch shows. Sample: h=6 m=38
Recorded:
h=2 m=4
